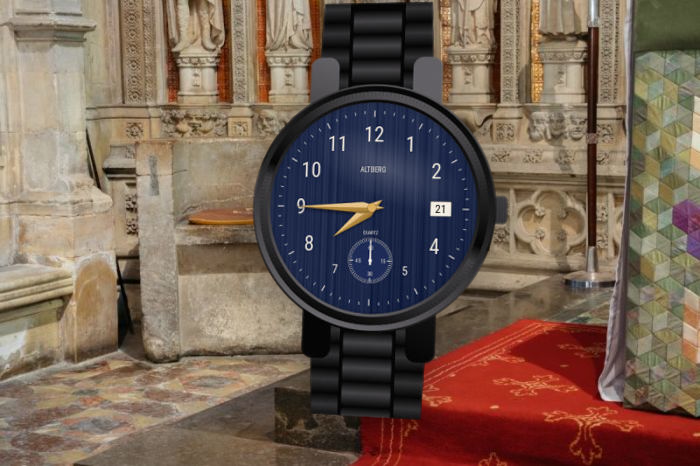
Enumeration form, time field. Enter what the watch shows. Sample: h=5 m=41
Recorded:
h=7 m=45
